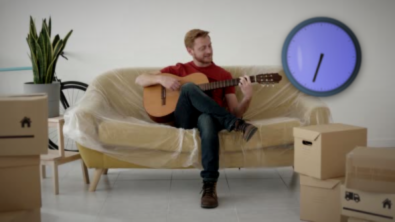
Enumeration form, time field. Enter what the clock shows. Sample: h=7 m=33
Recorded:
h=6 m=33
